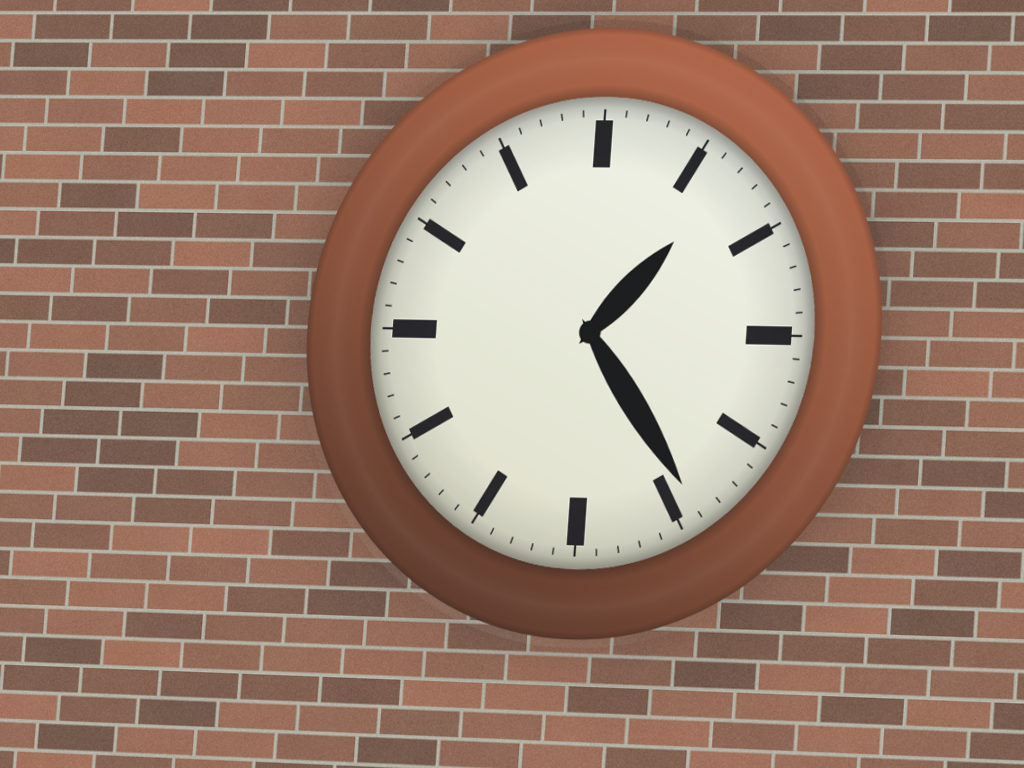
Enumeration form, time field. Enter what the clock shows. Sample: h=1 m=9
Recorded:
h=1 m=24
